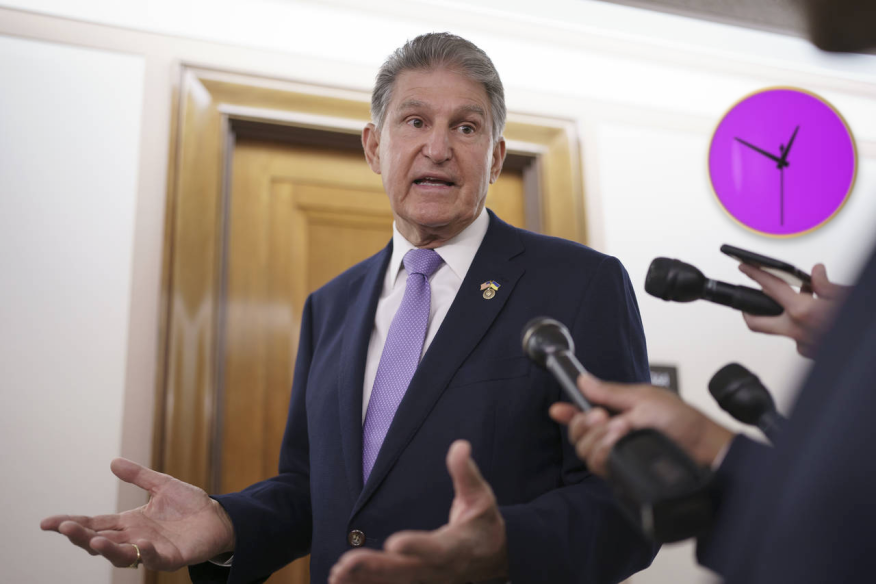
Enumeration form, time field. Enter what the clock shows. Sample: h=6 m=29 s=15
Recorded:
h=12 m=49 s=30
